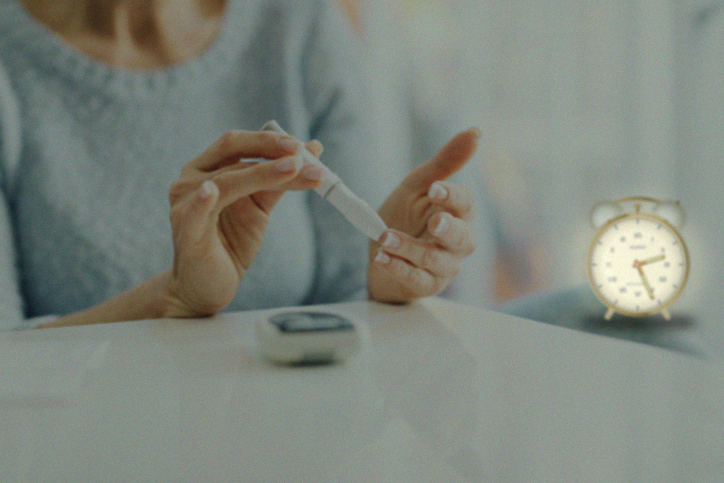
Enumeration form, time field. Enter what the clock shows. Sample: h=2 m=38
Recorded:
h=2 m=26
